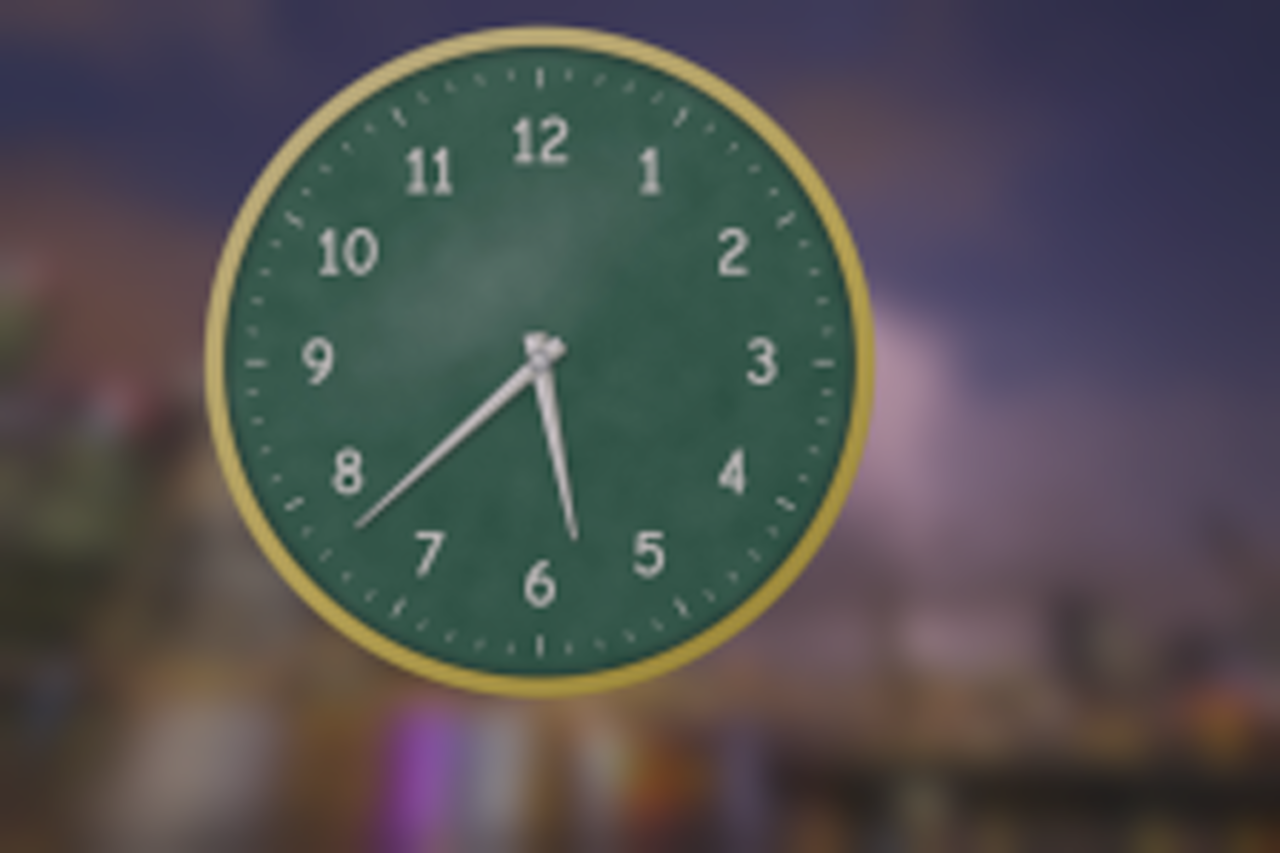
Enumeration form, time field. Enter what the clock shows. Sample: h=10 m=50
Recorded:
h=5 m=38
